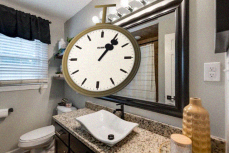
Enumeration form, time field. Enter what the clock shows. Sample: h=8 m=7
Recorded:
h=1 m=6
